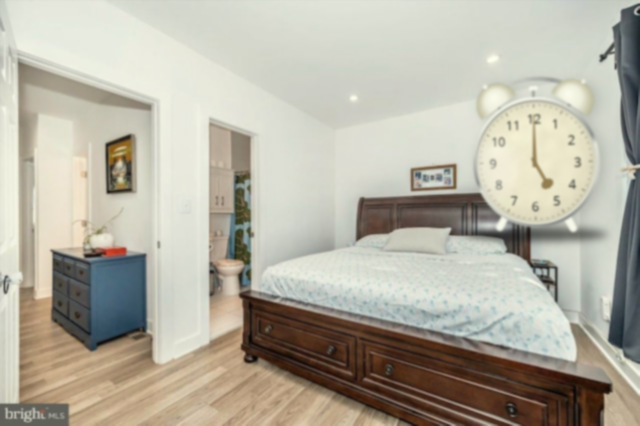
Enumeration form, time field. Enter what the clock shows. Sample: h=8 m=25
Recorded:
h=5 m=0
